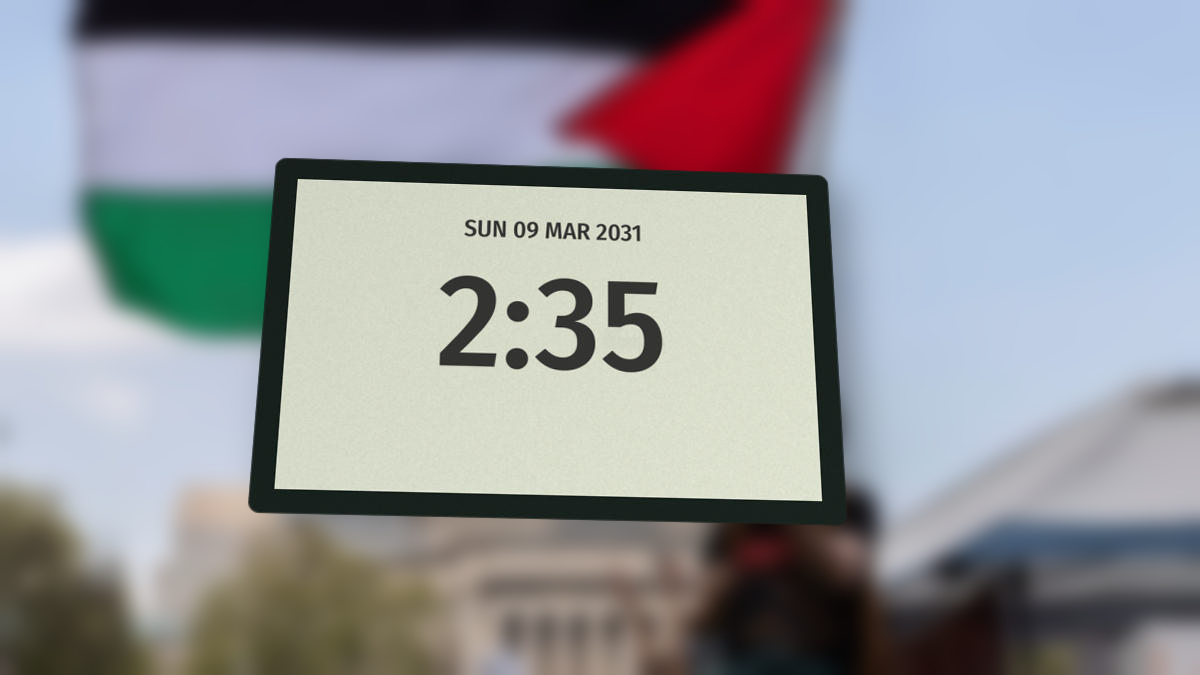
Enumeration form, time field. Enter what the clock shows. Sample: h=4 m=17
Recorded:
h=2 m=35
